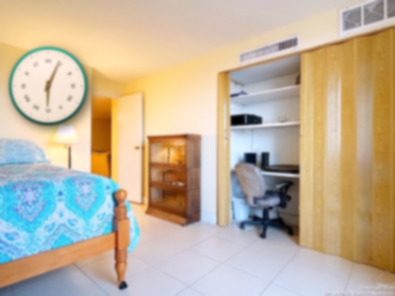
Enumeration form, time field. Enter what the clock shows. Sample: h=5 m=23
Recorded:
h=6 m=4
